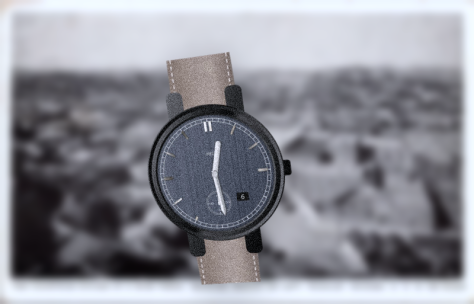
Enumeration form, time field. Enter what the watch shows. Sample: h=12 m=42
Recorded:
h=12 m=29
